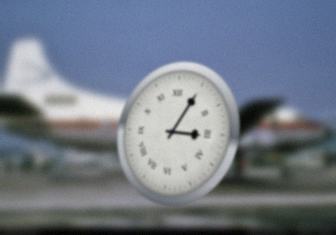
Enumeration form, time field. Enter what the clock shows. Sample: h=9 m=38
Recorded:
h=3 m=5
